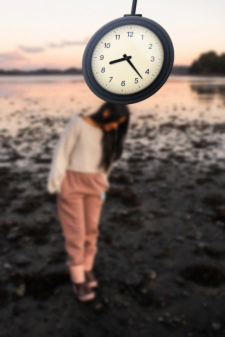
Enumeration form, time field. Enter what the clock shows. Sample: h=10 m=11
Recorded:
h=8 m=23
